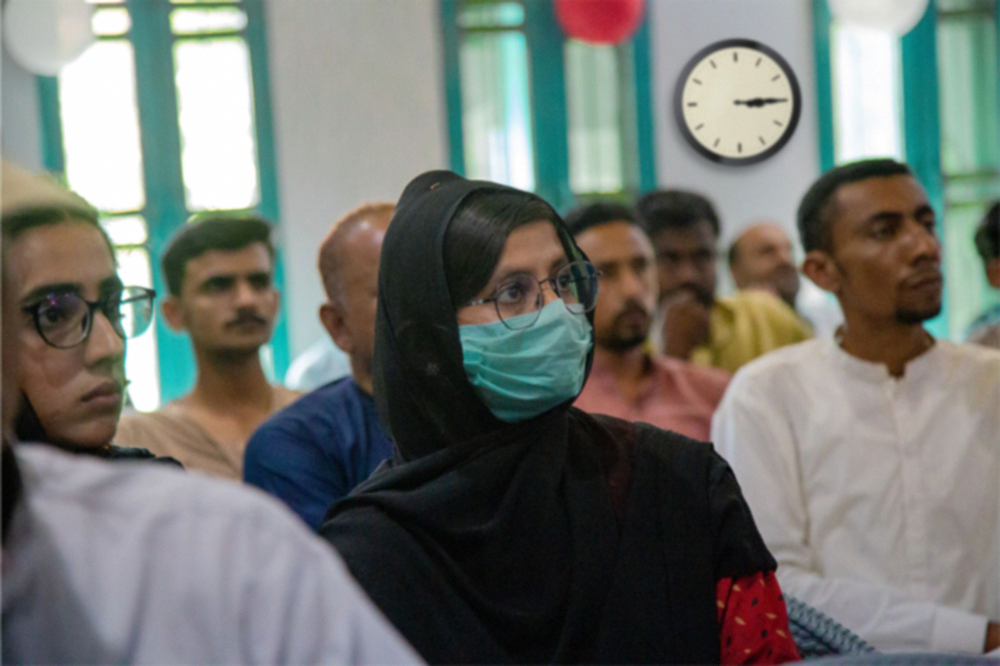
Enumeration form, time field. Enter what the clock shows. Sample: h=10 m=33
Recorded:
h=3 m=15
